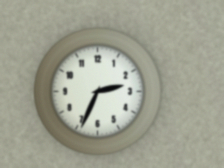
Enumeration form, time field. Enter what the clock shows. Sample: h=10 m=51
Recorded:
h=2 m=34
